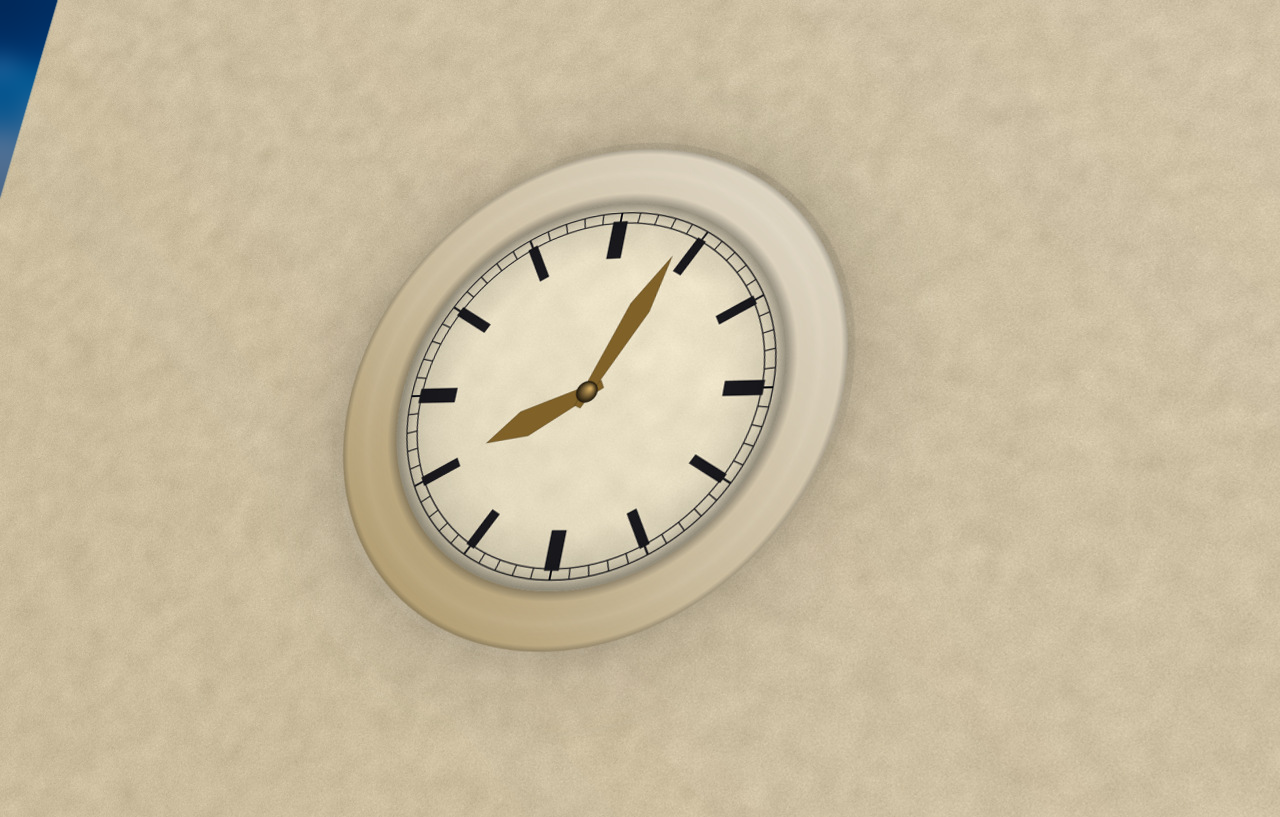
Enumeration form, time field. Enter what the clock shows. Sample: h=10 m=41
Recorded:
h=8 m=4
